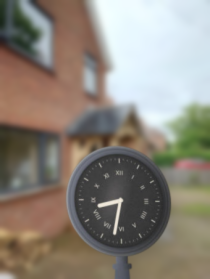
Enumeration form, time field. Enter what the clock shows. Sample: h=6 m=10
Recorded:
h=8 m=32
